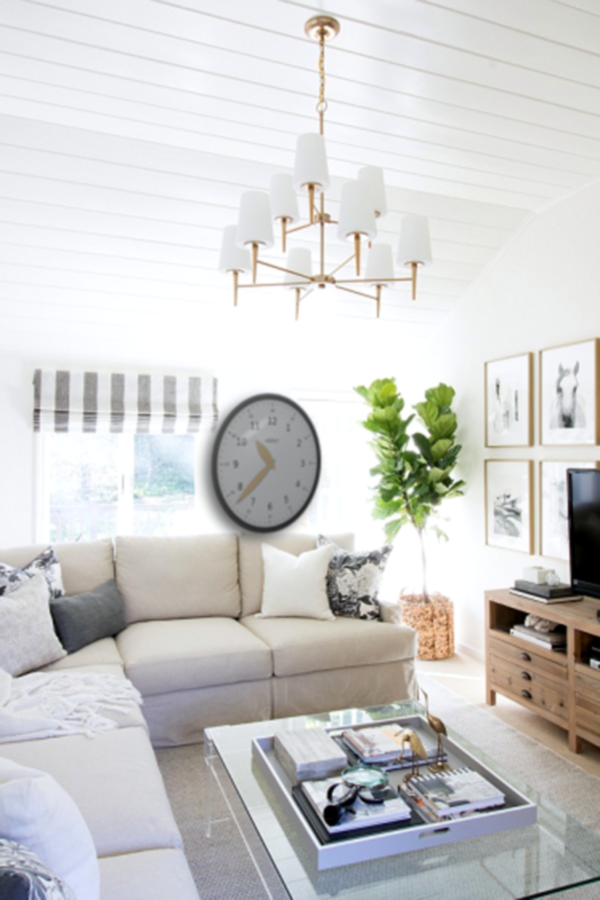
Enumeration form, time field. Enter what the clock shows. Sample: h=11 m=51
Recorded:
h=10 m=38
